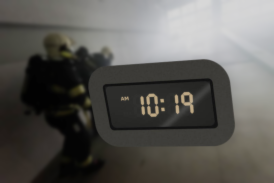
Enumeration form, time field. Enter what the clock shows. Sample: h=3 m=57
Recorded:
h=10 m=19
